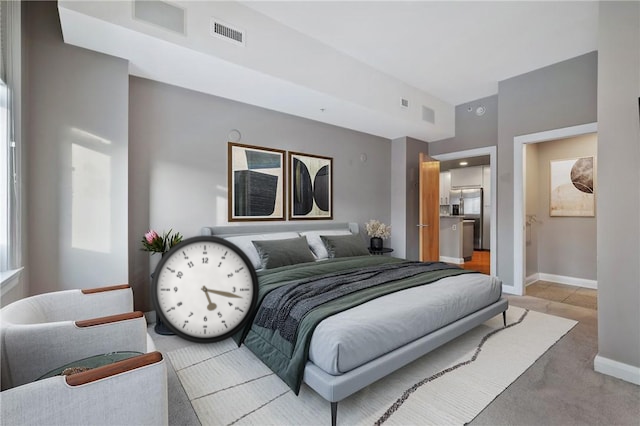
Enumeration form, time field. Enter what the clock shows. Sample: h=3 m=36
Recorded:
h=5 m=17
